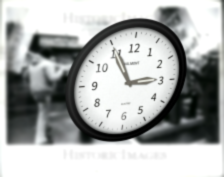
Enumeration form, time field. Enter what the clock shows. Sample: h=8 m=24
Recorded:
h=2 m=55
